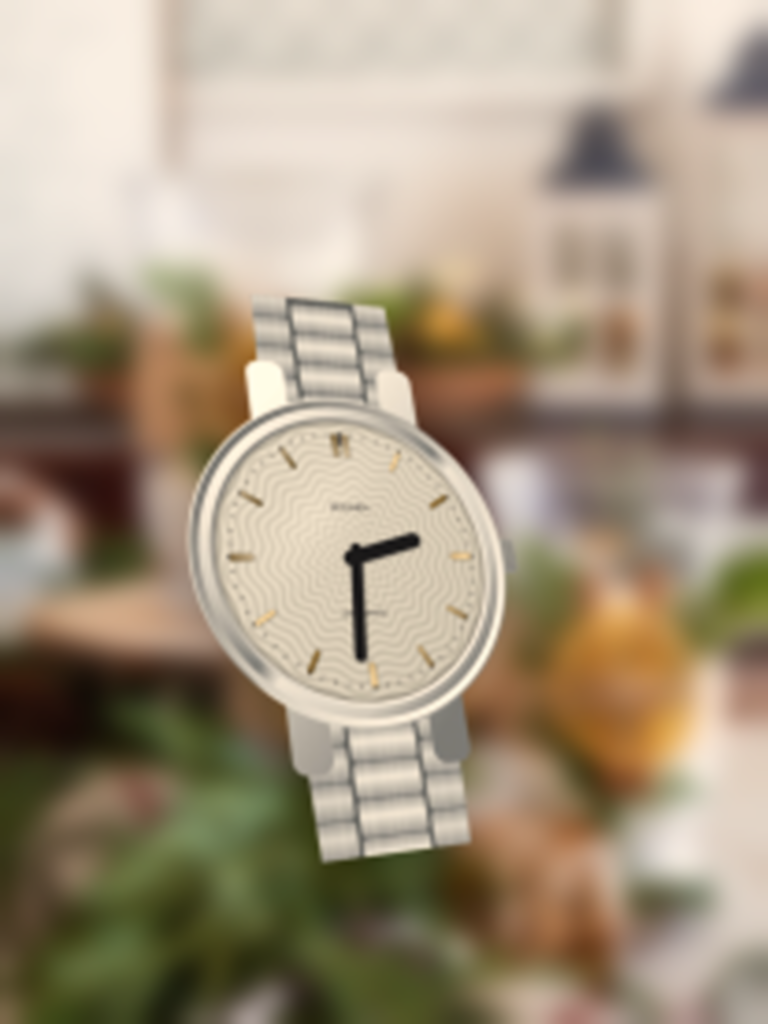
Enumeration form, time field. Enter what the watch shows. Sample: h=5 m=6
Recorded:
h=2 m=31
